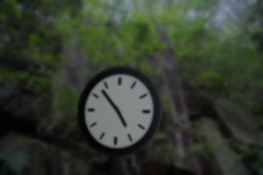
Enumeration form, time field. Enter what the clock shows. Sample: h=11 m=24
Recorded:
h=4 m=53
